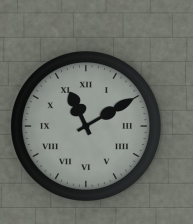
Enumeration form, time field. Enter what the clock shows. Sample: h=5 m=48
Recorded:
h=11 m=10
